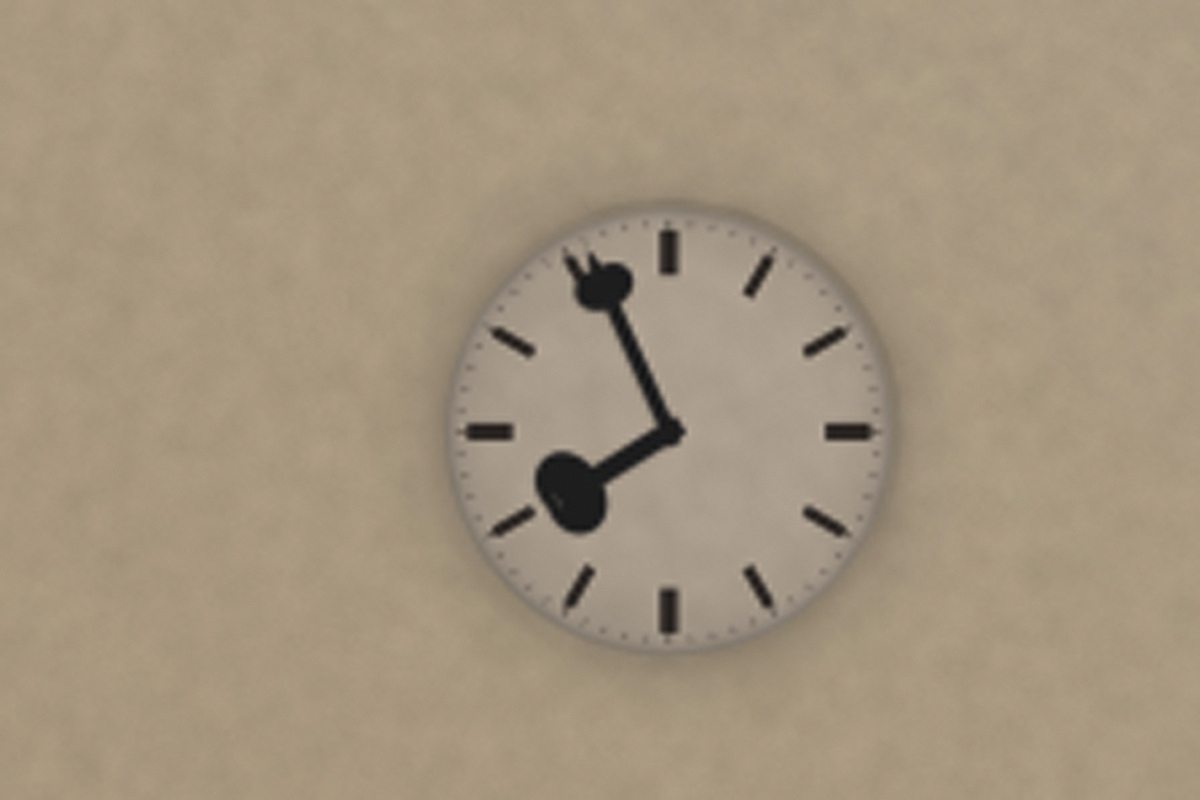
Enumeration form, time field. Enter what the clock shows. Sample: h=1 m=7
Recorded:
h=7 m=56
